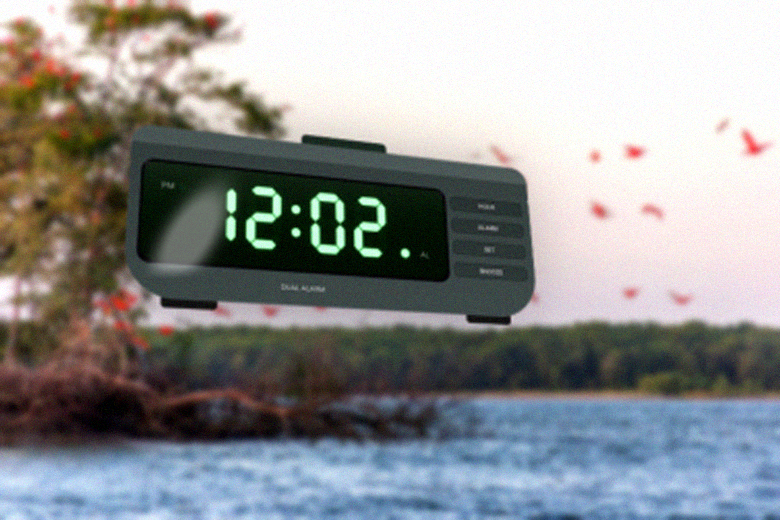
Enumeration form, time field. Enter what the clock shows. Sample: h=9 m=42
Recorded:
h=12 m=2
